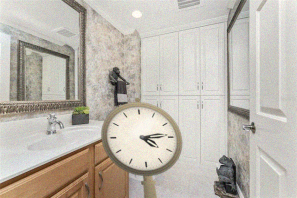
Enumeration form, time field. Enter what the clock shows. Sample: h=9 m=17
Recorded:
h=4 m=14
